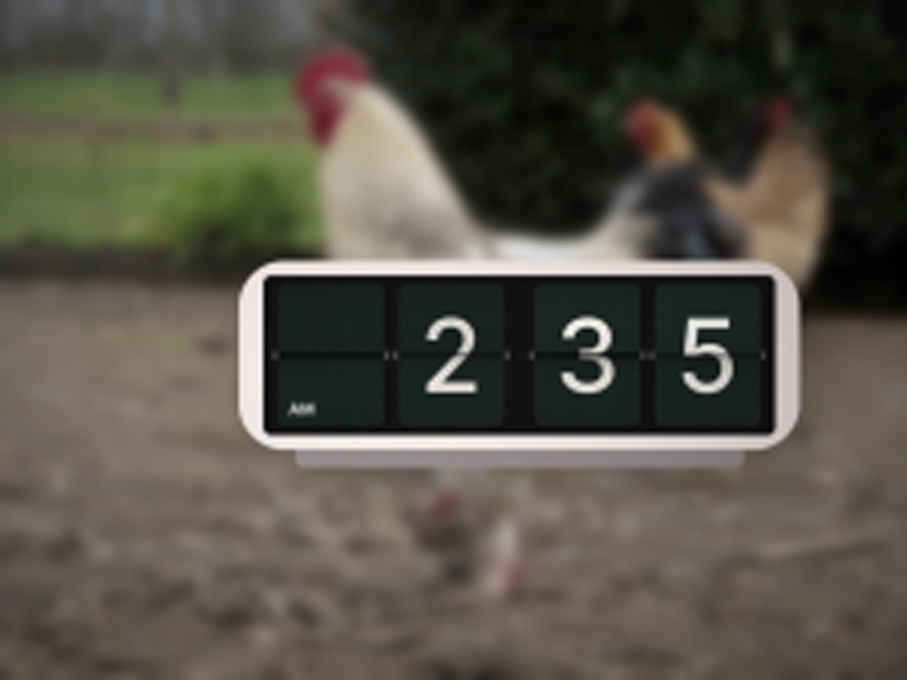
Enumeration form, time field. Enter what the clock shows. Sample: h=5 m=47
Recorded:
h=2 m=35
